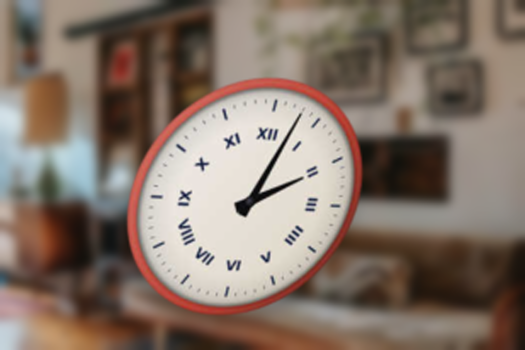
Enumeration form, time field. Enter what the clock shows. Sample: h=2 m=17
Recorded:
h=2 m=3
